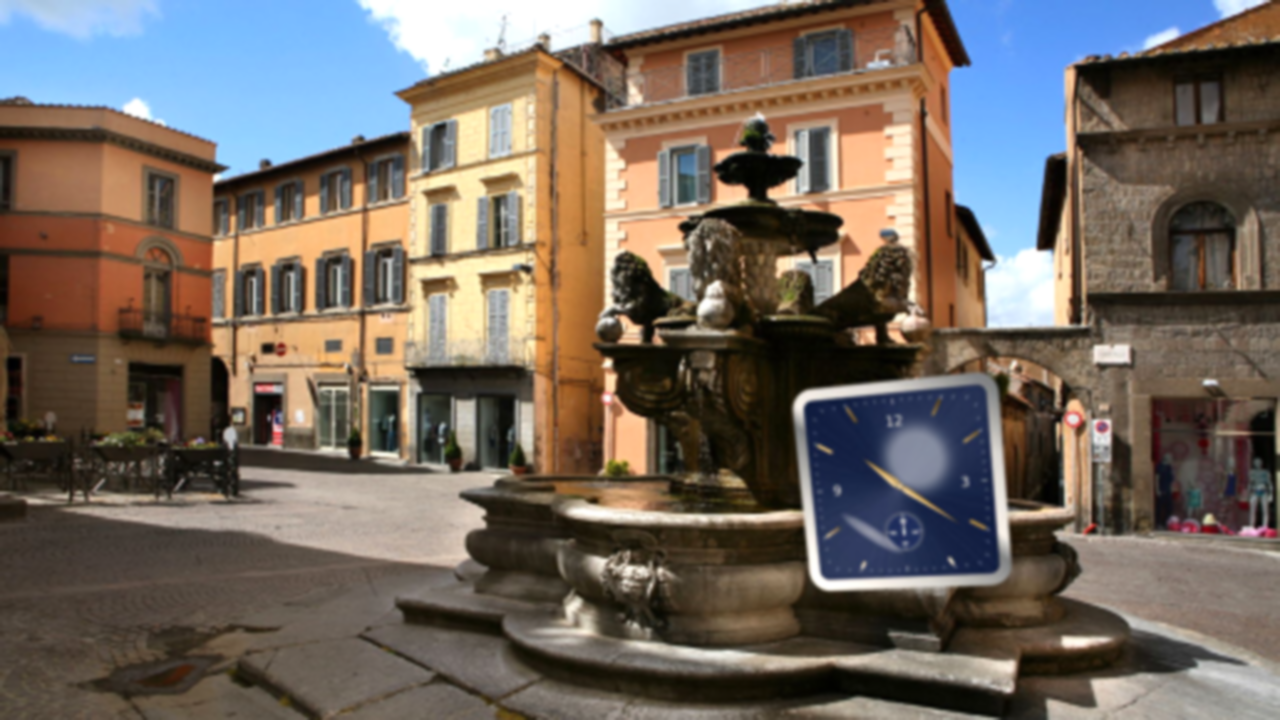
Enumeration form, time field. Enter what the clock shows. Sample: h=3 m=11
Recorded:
h=10 m=21
